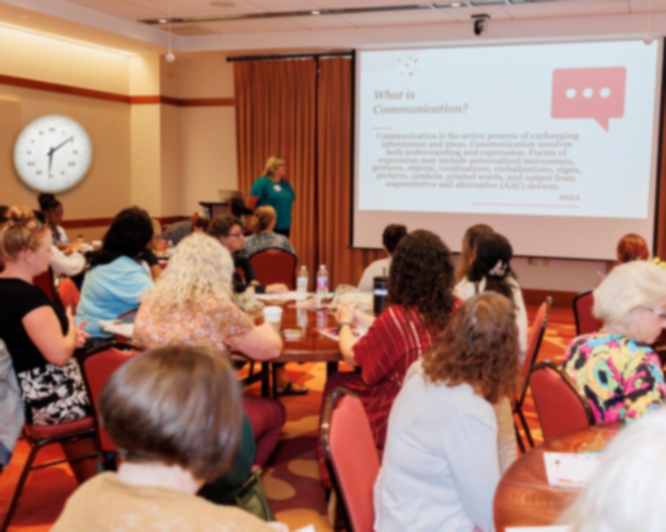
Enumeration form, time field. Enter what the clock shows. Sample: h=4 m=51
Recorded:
h=6 m=9
